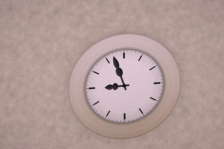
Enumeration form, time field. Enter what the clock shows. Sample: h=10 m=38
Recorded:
h=8 m=57
